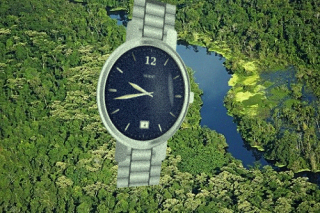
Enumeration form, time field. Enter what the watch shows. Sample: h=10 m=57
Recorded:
h=9 m=43
